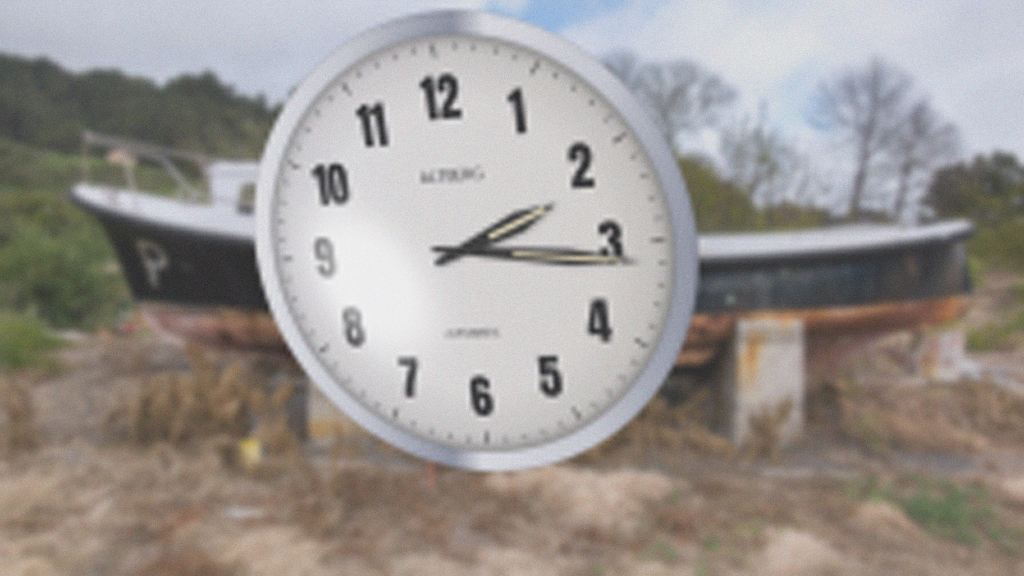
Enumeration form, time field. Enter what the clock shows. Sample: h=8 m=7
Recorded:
h=2 m=16
